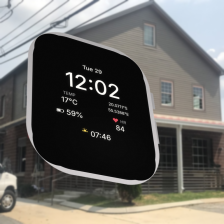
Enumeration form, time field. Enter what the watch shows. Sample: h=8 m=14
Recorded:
h=12 m=2
